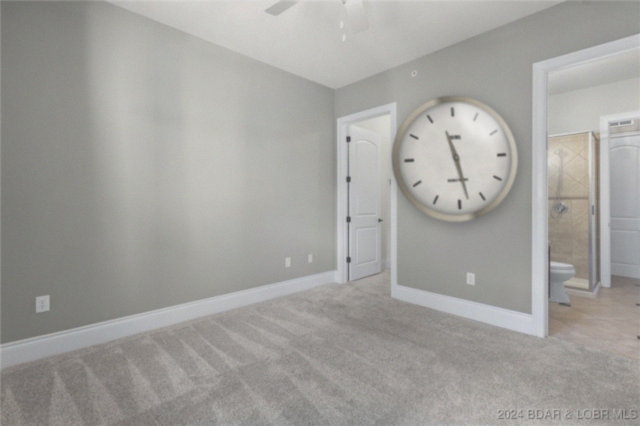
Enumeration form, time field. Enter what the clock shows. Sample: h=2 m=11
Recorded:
h=11 m=28
